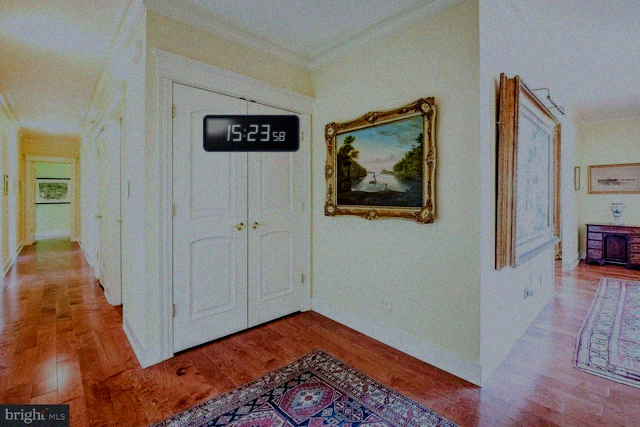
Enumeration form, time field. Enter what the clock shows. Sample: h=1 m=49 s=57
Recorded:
h=15 m=23 s=58
